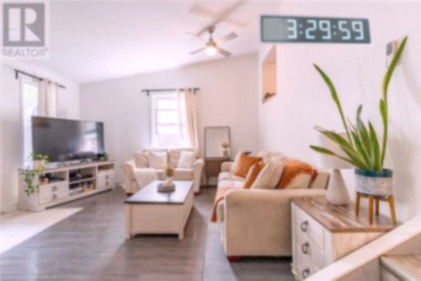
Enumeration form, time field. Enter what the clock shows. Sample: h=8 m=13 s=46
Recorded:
h=3 m=29 s=59
